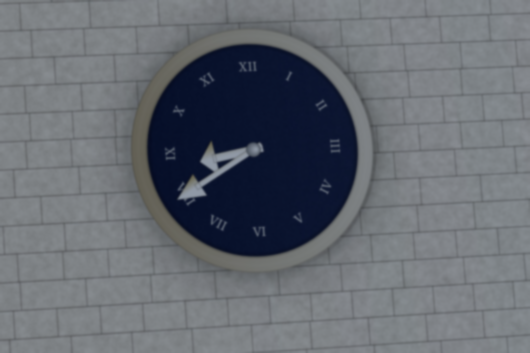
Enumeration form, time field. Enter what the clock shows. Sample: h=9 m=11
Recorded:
h=8 m=40
